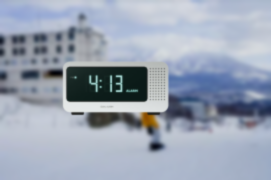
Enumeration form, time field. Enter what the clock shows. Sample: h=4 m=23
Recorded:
h=4 m=13
